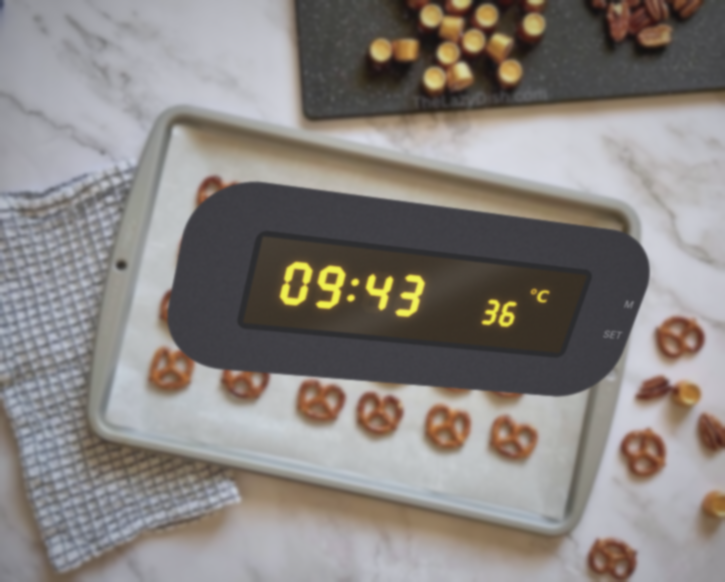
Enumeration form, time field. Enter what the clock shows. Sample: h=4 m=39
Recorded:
h=9 m=43
